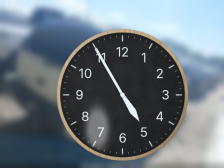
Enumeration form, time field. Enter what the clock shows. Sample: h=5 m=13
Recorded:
h=4 m=55
